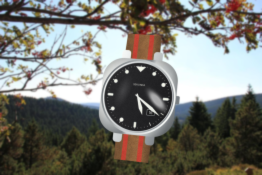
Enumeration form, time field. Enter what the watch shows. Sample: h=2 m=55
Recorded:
h=5 m=21
